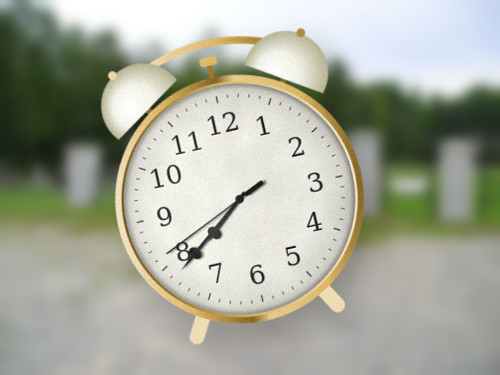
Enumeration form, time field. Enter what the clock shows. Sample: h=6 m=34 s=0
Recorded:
h=7 m=38 s=41
